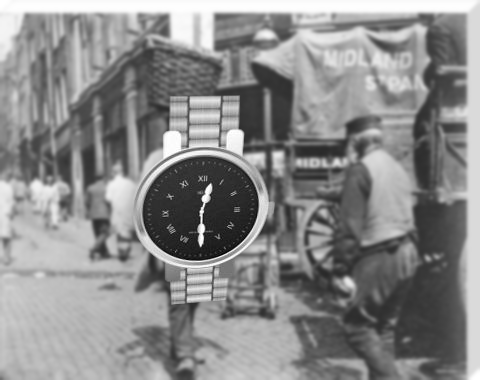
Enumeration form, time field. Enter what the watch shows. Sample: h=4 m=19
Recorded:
h=12 m=30
